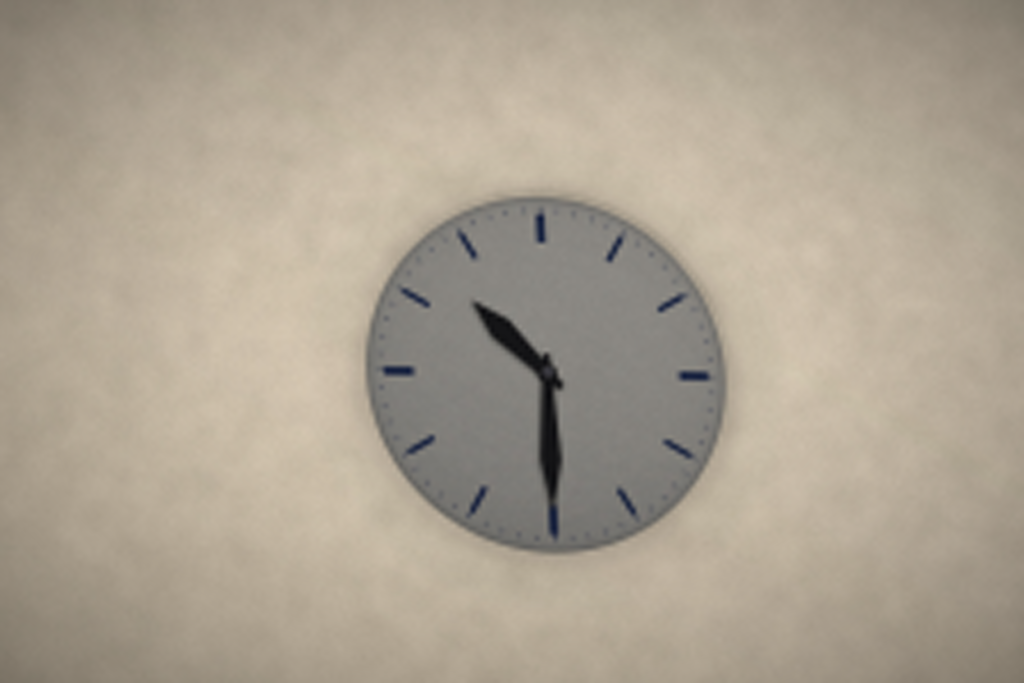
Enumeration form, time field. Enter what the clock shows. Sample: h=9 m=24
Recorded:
h=10 m=30
